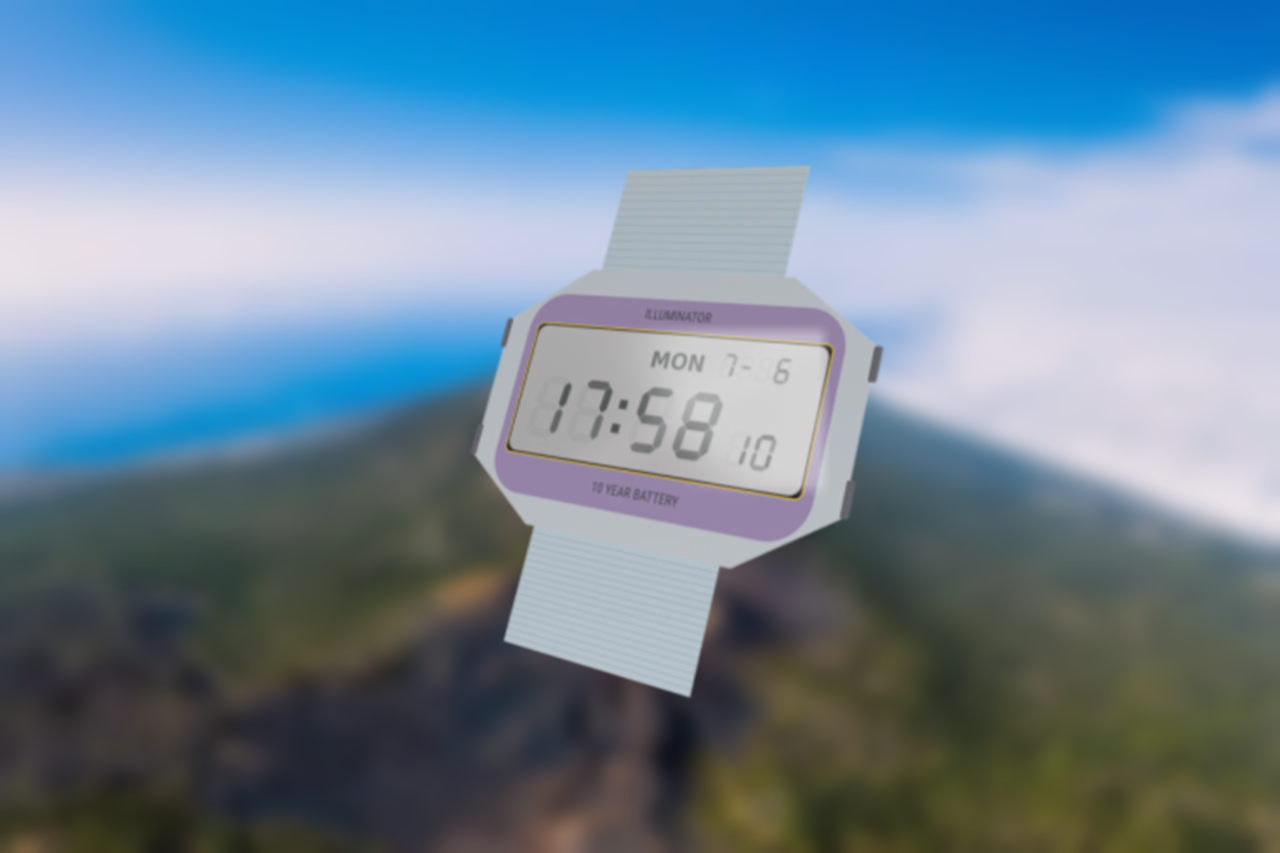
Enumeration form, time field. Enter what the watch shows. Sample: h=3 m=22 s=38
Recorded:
h=17 m=58 s=10
